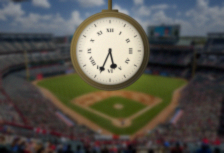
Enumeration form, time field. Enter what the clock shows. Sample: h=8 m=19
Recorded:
h=5 m=34
